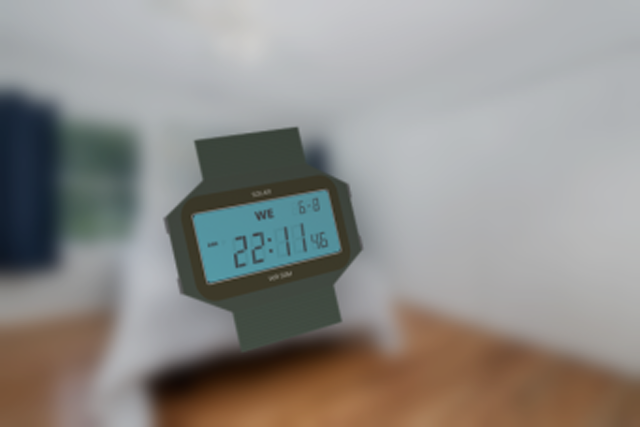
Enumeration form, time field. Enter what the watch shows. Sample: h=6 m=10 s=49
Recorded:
h=22 m=11 s=46
